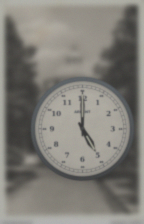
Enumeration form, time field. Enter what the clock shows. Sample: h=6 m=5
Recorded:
h=5 m=0
